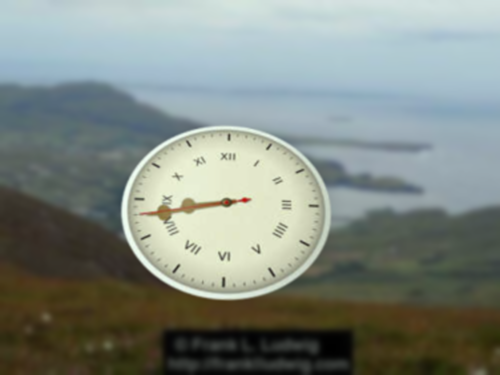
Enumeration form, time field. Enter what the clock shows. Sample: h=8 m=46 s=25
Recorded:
h=8 m=42 s=43
